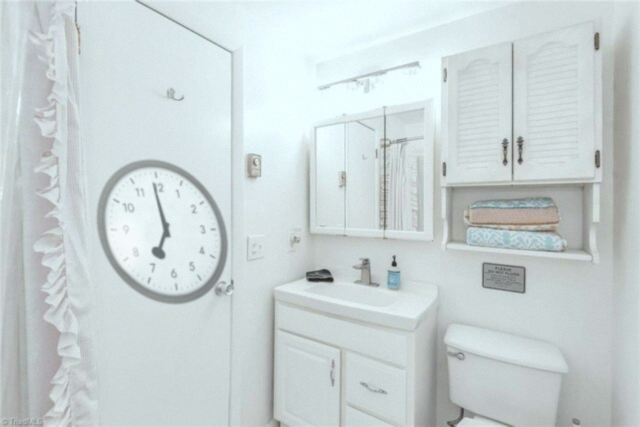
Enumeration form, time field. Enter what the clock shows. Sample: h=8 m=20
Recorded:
h=6 m=59
